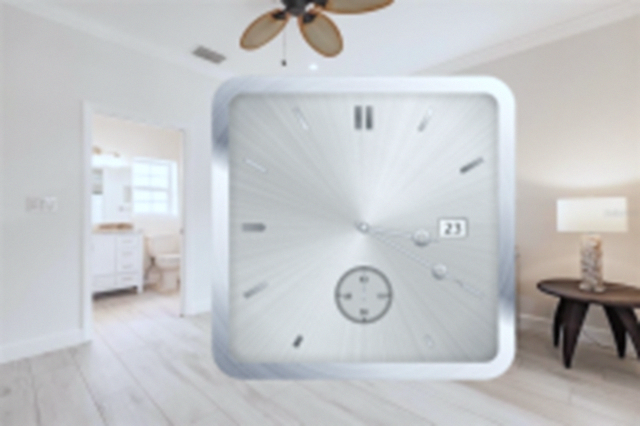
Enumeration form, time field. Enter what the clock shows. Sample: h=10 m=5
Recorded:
h=3 m=20
